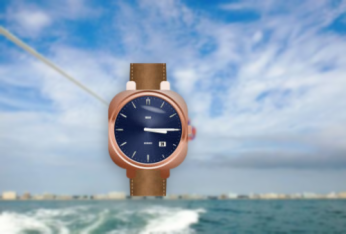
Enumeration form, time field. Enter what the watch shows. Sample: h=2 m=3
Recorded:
h=3 m=15
